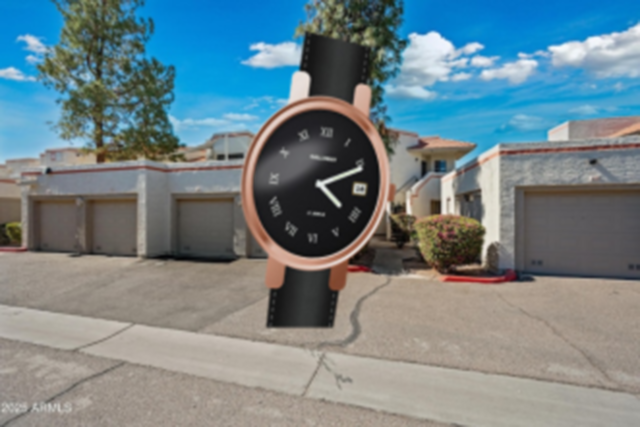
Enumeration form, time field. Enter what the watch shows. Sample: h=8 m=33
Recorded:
h=4 m=11
